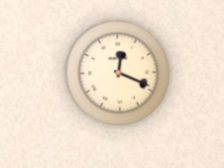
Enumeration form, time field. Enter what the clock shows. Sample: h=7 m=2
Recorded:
h=12 m=19
